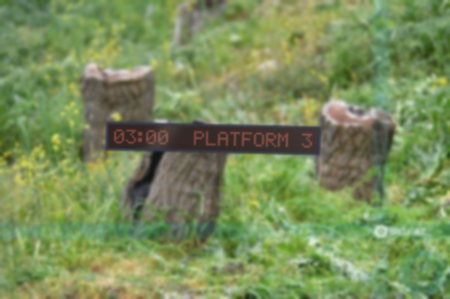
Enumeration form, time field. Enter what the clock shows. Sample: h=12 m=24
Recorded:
h=3 m=0
